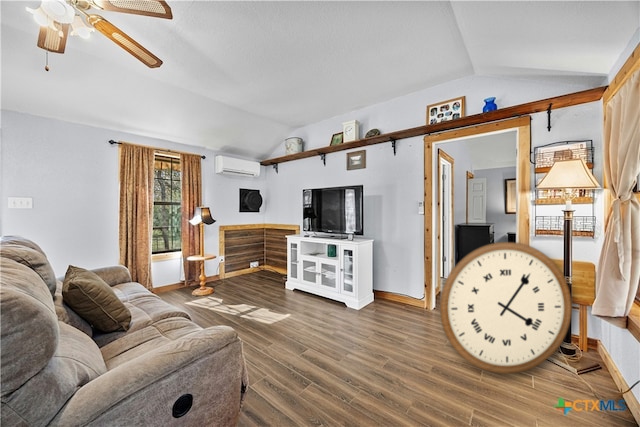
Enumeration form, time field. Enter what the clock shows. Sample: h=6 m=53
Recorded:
h=4 m=6
